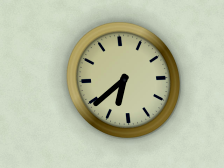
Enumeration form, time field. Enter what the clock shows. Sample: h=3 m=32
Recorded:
h=6 m=39
